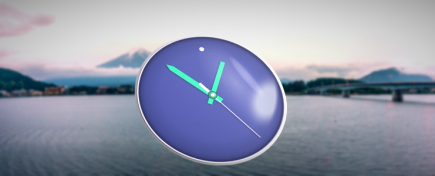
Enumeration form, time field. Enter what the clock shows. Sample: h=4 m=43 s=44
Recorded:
h=12 m=52 s=24
